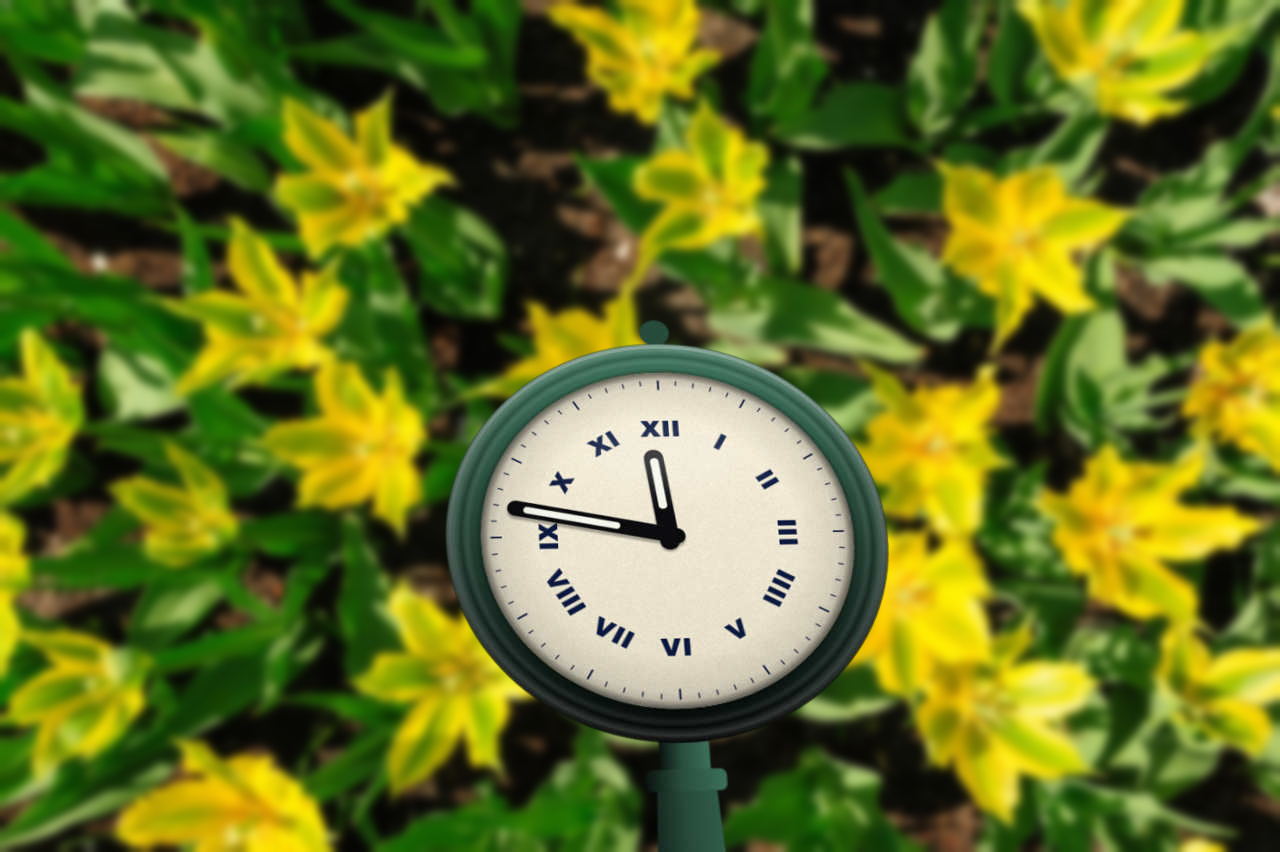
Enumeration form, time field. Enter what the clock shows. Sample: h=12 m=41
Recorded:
h=11 m=47
